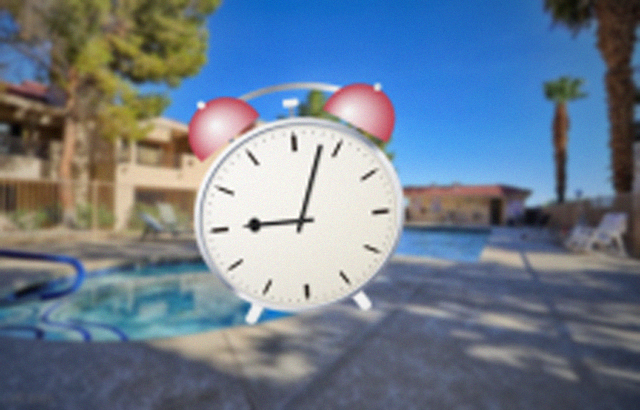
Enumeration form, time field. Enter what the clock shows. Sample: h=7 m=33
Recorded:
h=9 m=3
